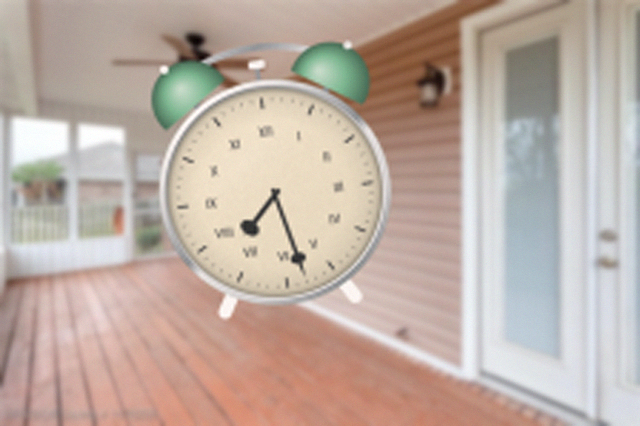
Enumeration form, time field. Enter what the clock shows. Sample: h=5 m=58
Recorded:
h=7 m=28
